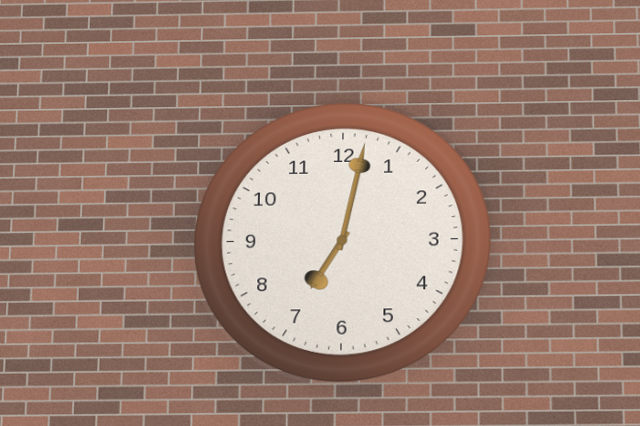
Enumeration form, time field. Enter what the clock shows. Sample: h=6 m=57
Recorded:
h=7 m=2
